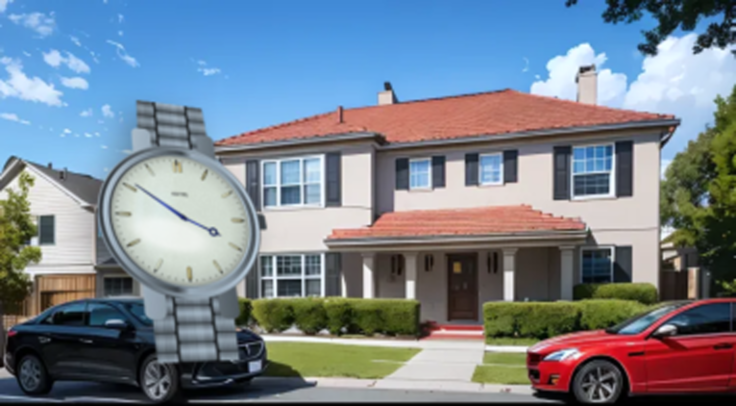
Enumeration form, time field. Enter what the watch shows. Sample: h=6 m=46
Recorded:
h=3 m=51
